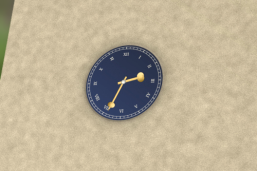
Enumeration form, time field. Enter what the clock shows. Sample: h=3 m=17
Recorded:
h=2 m=34
